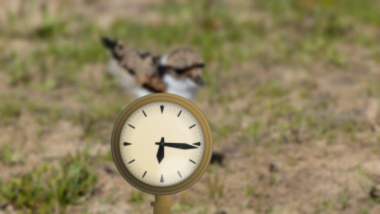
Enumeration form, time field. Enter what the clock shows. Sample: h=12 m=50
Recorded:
h=6 m=16
